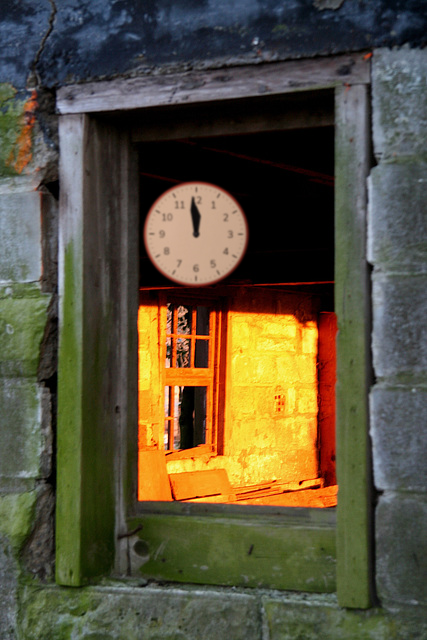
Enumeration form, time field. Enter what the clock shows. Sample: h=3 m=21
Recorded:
h=11 m=59
